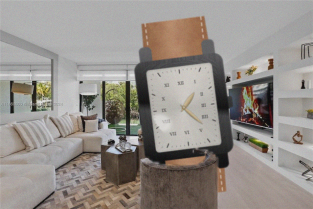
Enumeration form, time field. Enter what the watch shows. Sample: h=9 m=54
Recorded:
h=1 m=23
